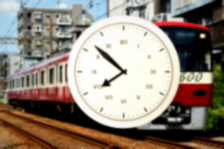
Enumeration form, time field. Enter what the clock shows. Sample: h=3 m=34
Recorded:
h=7 m=52
